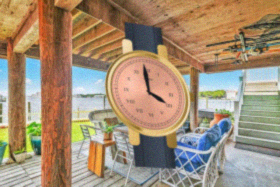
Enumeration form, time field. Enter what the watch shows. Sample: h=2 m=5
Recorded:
h=3 m=59
